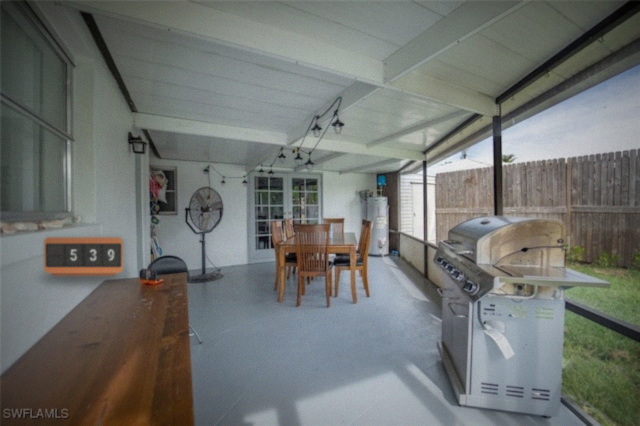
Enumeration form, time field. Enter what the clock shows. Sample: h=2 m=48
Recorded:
h=5 m=39
